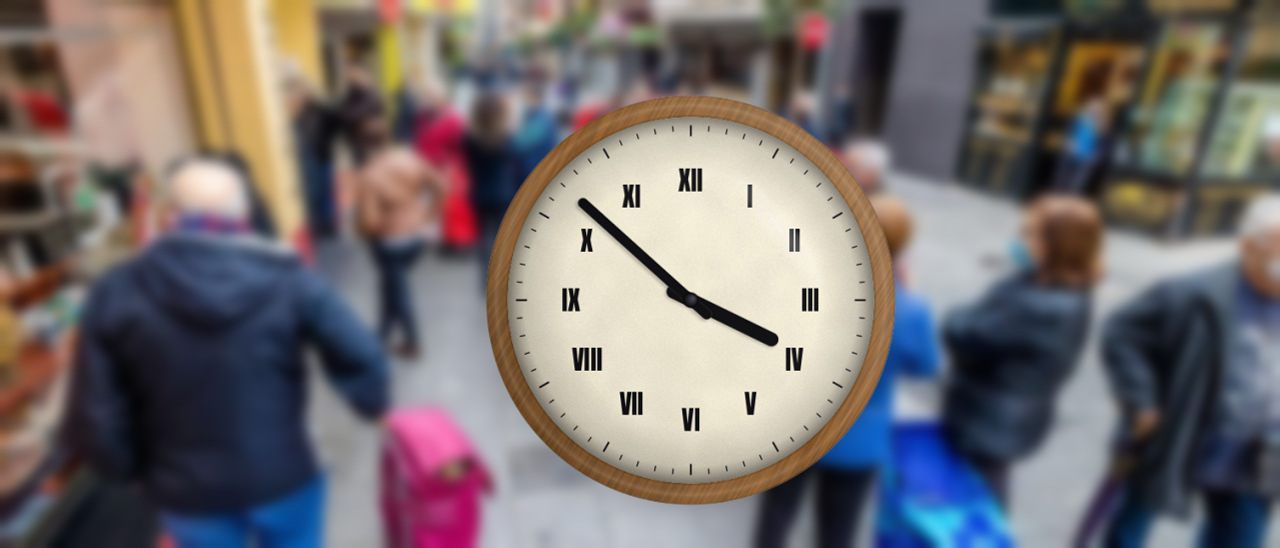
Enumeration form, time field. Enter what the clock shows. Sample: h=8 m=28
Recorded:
h=3 m=52
